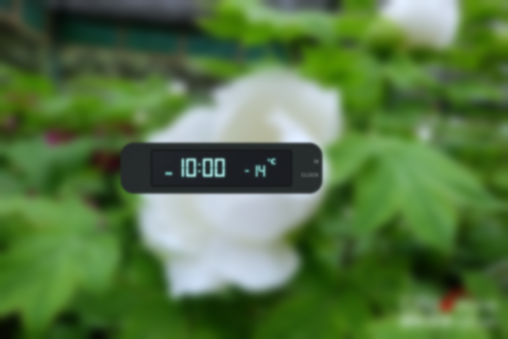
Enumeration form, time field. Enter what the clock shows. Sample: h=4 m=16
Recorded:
h=10 m=0
